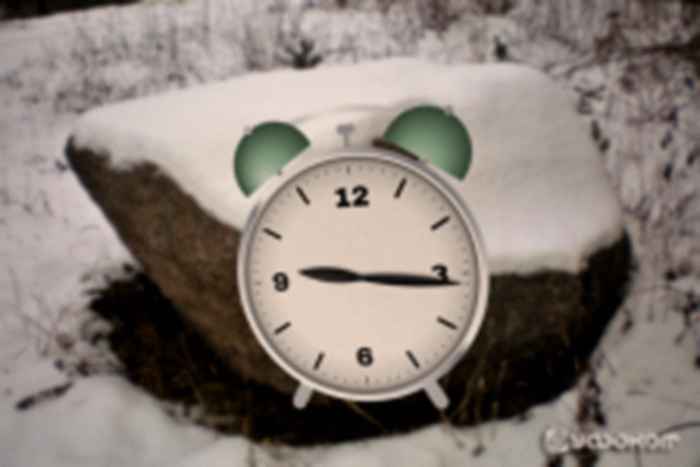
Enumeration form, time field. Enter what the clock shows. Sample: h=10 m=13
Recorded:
h=9 m=16
